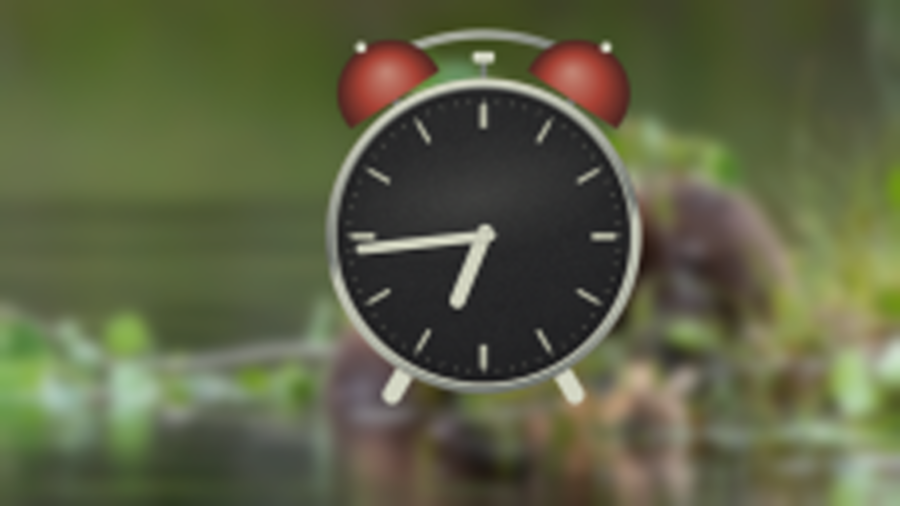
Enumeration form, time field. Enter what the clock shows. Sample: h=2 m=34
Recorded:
h=6 m=44
